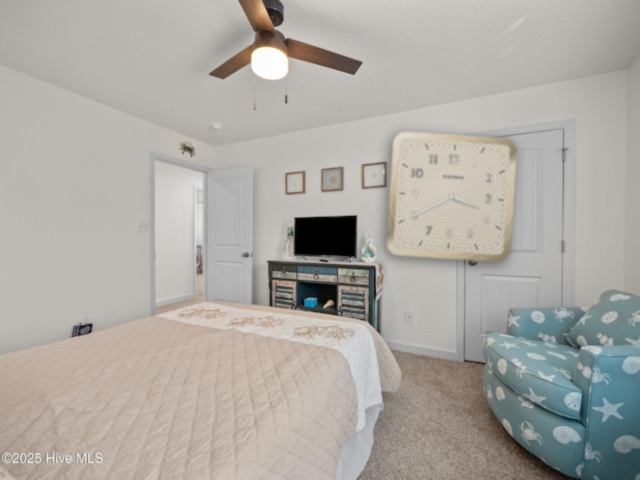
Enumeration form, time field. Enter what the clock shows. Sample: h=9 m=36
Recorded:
h=3 m=40
